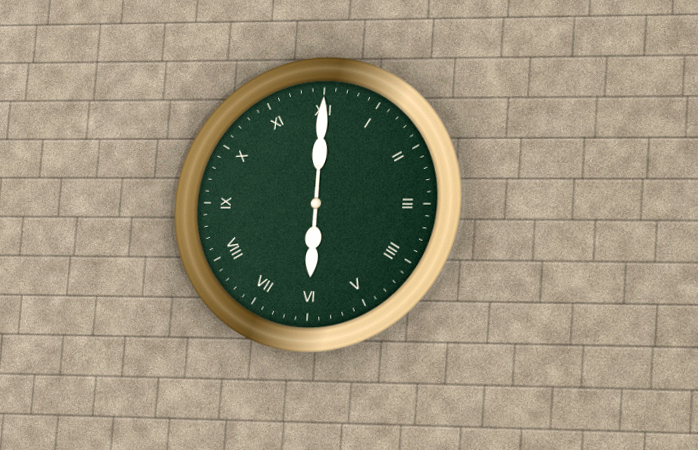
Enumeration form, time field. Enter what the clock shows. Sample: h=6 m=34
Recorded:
h=6 m=0
